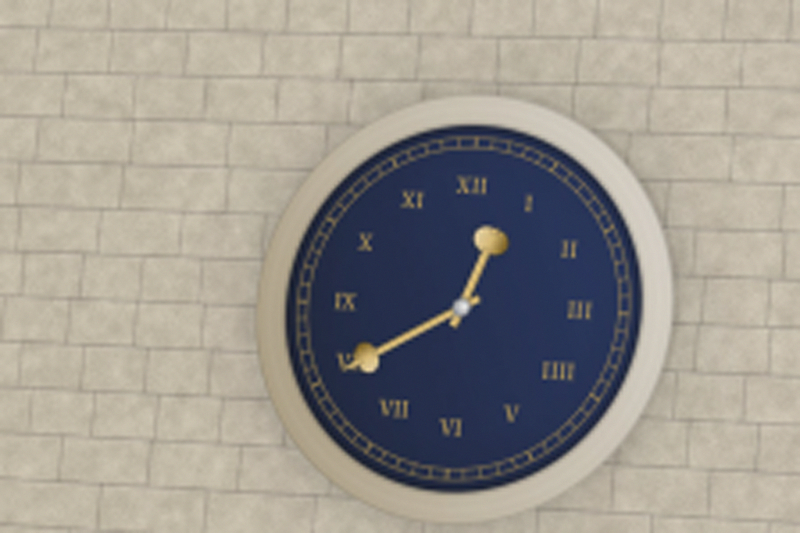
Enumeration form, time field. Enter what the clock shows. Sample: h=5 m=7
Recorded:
h=12 m=40
